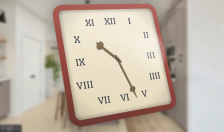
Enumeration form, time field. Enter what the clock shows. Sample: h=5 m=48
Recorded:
h=10 m=27
